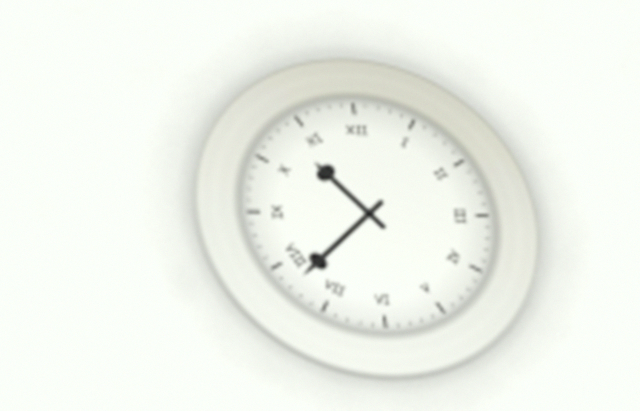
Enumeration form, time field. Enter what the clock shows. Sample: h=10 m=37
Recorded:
h=10 m=38
